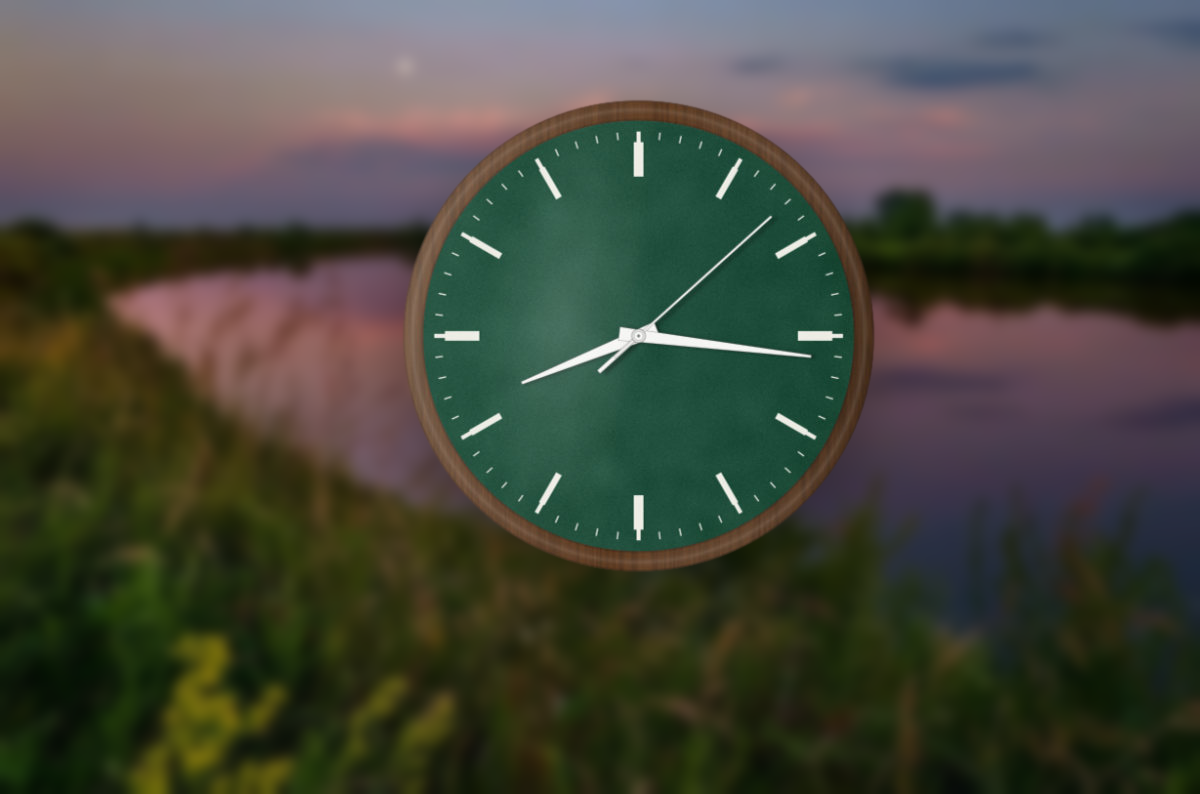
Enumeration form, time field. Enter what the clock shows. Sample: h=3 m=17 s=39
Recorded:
h=8 m=16 s=8
